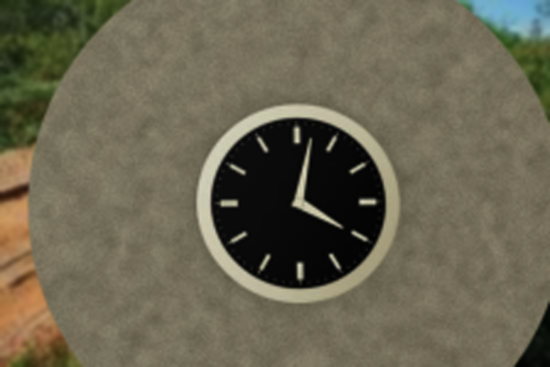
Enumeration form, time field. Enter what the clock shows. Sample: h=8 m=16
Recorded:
h=4 m=2
